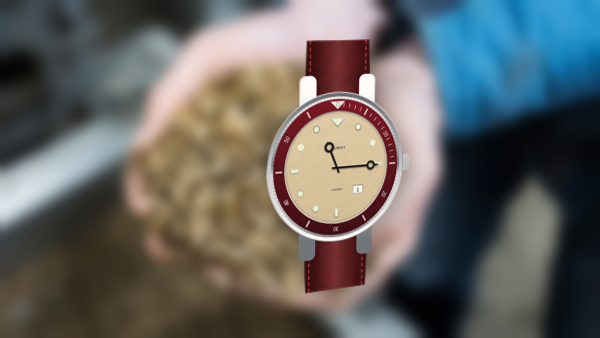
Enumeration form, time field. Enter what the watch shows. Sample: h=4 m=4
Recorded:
h=11 m=15
